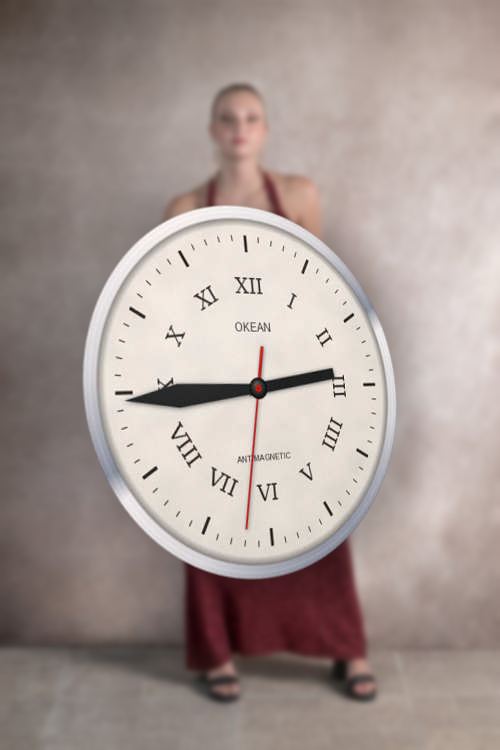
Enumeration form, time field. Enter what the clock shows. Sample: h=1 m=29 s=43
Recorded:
h=2 m=44 s=32
